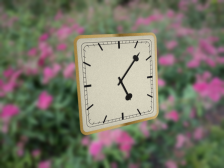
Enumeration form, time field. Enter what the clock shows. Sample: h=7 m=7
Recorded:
h=5 m=7
